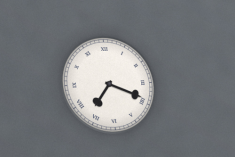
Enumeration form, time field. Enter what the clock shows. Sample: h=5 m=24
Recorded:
h=7 m=19
